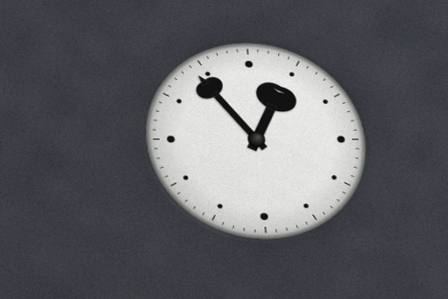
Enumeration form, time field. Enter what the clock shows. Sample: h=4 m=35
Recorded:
h=12 m=54
